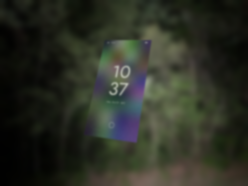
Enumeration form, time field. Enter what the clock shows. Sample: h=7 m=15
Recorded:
h=10 m=37
